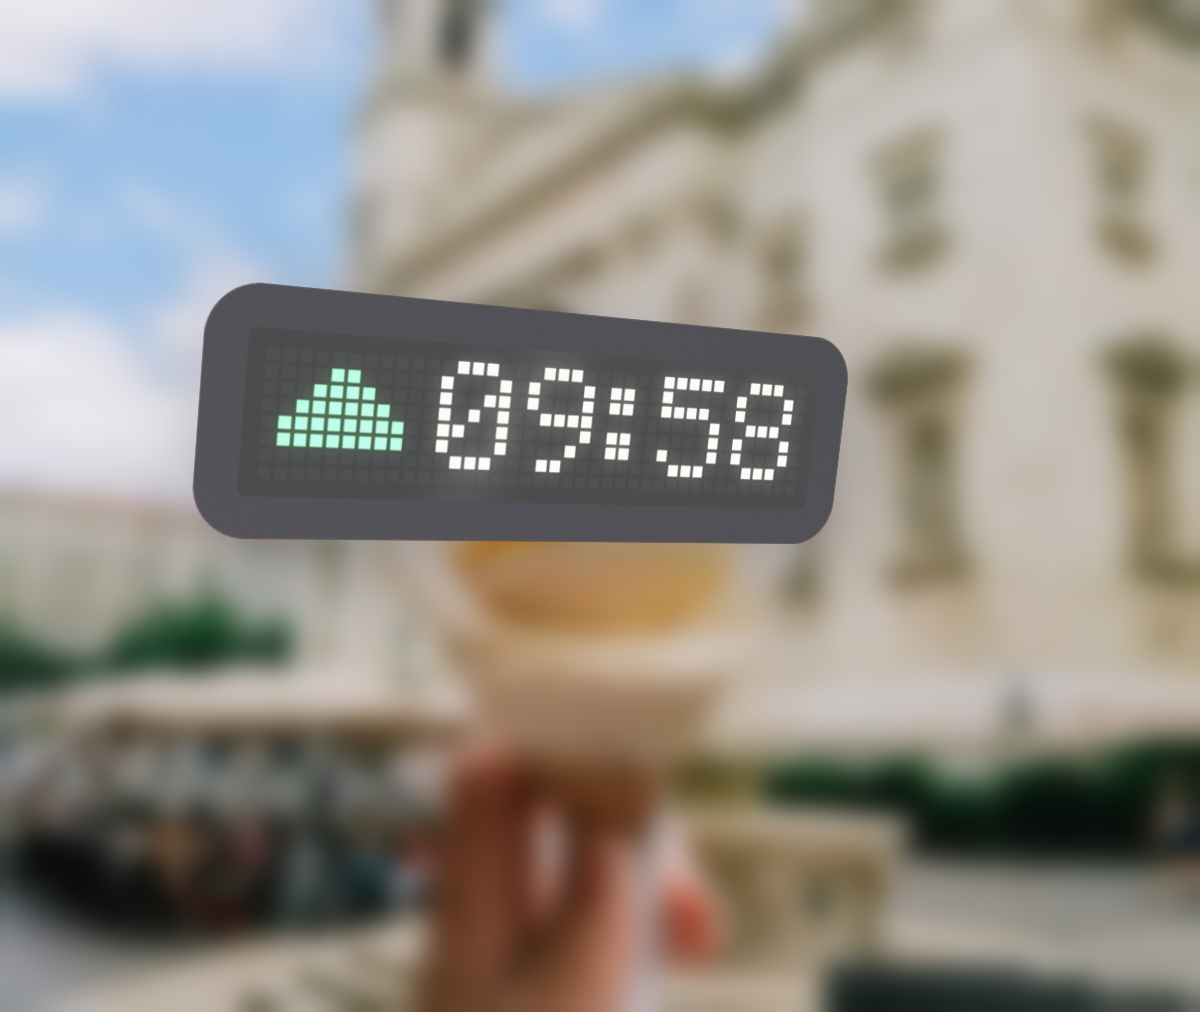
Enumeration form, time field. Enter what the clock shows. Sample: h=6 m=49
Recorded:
h=9 m=58
